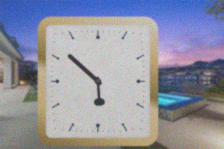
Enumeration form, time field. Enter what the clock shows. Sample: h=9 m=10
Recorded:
h=5 m=52
